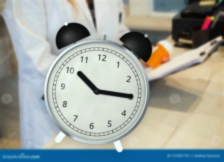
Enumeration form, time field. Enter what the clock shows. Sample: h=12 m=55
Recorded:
h=10 m=15
